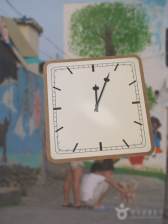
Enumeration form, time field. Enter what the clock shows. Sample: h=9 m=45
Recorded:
h=12 m=4
